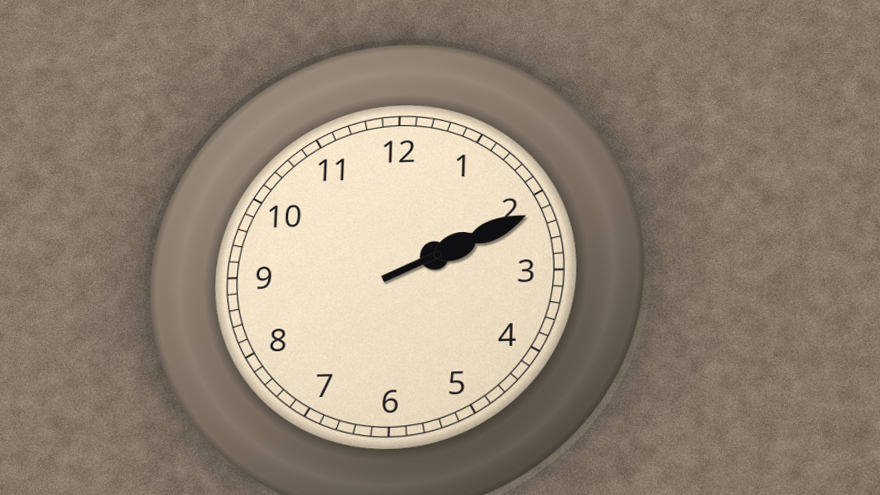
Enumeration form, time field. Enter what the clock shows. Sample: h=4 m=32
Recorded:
h=2 m=11
